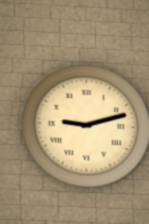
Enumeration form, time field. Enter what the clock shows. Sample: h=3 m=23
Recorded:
h=9 m=12
